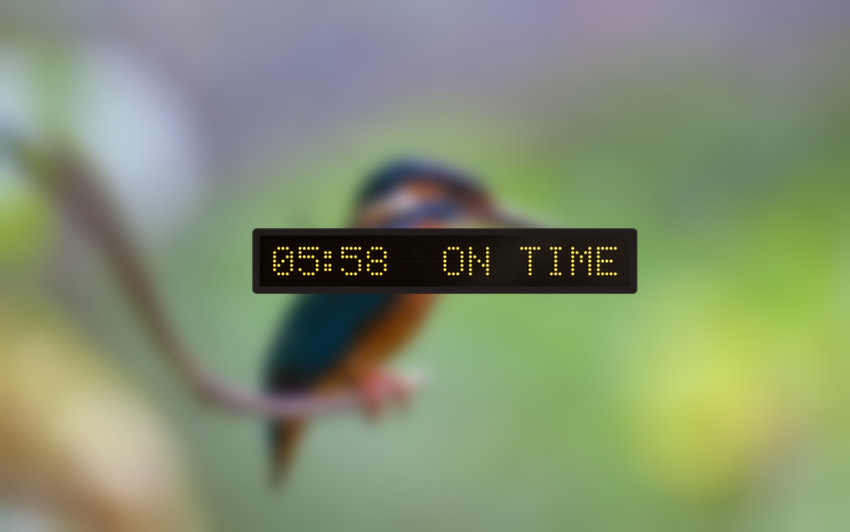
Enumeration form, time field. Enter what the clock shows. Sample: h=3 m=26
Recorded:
h=5 m=58
